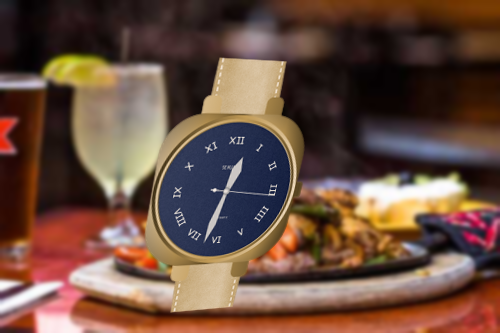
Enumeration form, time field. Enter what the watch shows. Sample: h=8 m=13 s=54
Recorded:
h=12 m=32 s=16
